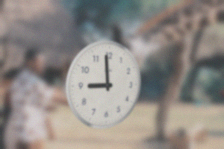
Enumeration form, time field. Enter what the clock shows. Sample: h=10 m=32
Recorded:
h=8 m=59
